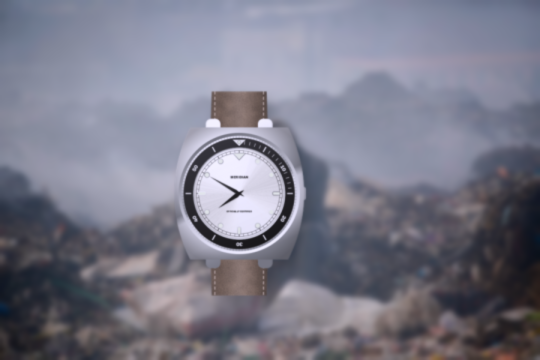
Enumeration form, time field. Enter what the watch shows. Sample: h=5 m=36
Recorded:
h=7 m=50
